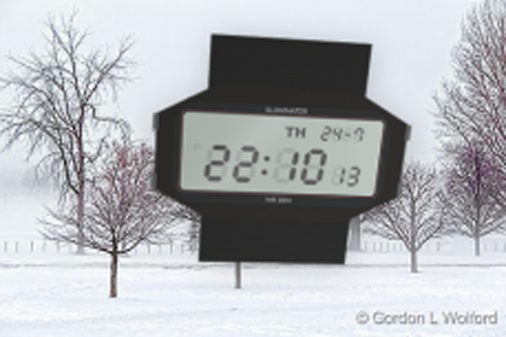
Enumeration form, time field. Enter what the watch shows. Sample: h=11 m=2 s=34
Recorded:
h=22 m=10 s=13
